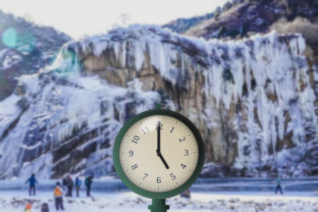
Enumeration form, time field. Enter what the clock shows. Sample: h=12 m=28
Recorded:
h=5 m=0
